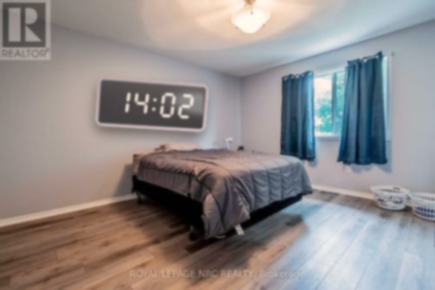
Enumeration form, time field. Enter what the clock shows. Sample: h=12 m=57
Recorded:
h=14 m=2
